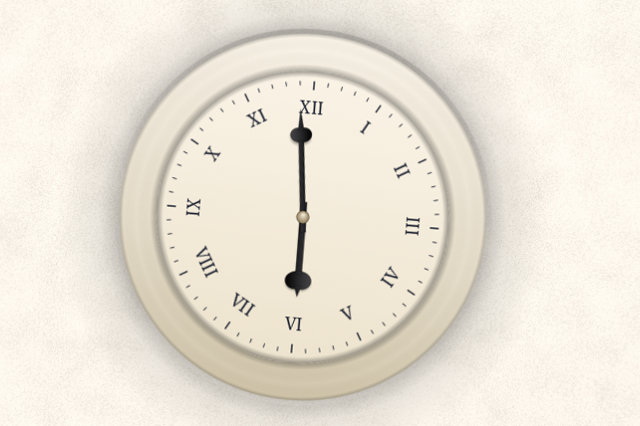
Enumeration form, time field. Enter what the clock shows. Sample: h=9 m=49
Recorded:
h=5 m=59
